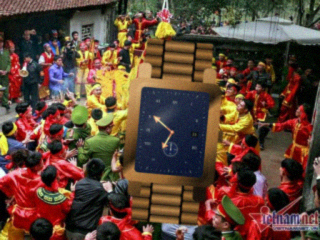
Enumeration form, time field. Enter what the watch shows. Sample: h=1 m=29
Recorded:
h=6 m=51
